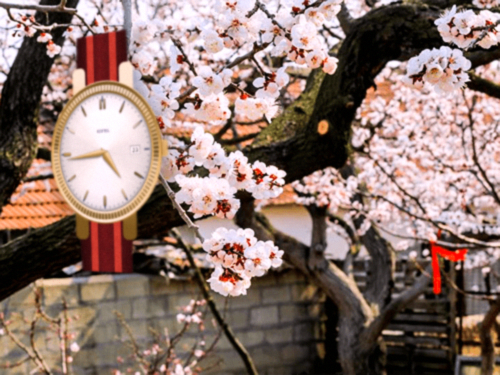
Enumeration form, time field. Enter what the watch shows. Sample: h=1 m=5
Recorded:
h=4 m=44
